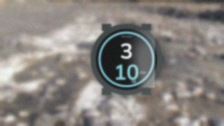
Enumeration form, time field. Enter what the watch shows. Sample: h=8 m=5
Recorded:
h=3 m=10
